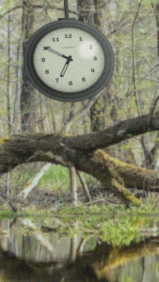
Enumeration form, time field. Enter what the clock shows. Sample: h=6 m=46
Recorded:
h=6 m=50
